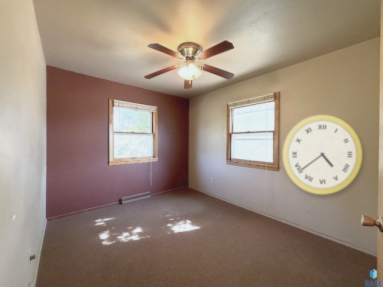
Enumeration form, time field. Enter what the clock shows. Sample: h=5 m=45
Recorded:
h=4 m=39
